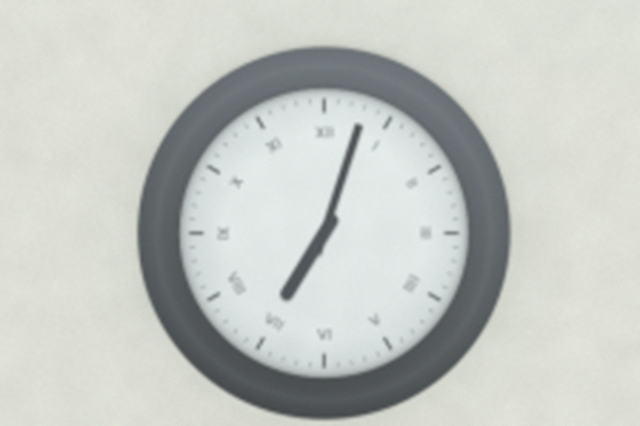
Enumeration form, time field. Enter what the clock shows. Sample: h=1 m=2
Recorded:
h=7 m=3
